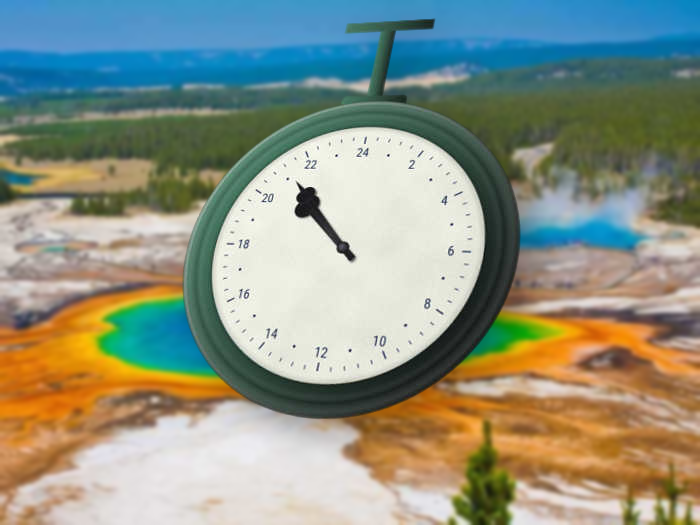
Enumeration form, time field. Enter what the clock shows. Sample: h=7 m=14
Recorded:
h=20 m=53
